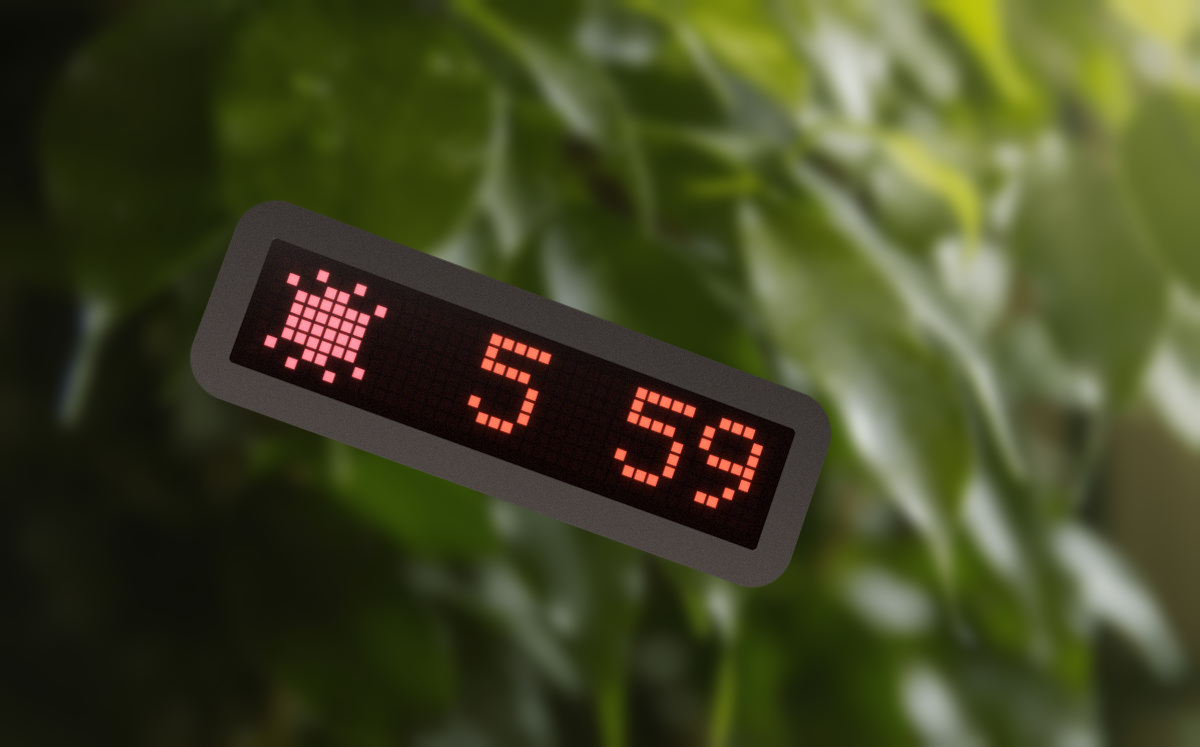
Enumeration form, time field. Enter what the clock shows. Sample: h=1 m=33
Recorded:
h=5 m=59
